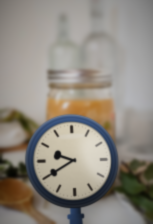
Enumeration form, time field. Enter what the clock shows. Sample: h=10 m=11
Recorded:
h=9 m=40
